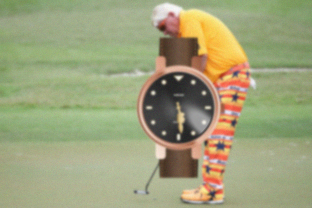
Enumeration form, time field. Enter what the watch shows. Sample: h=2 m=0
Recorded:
h=5 m=29
